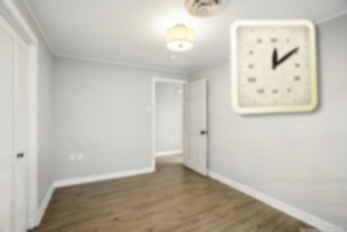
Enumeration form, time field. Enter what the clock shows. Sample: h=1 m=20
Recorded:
h=12 m=9
